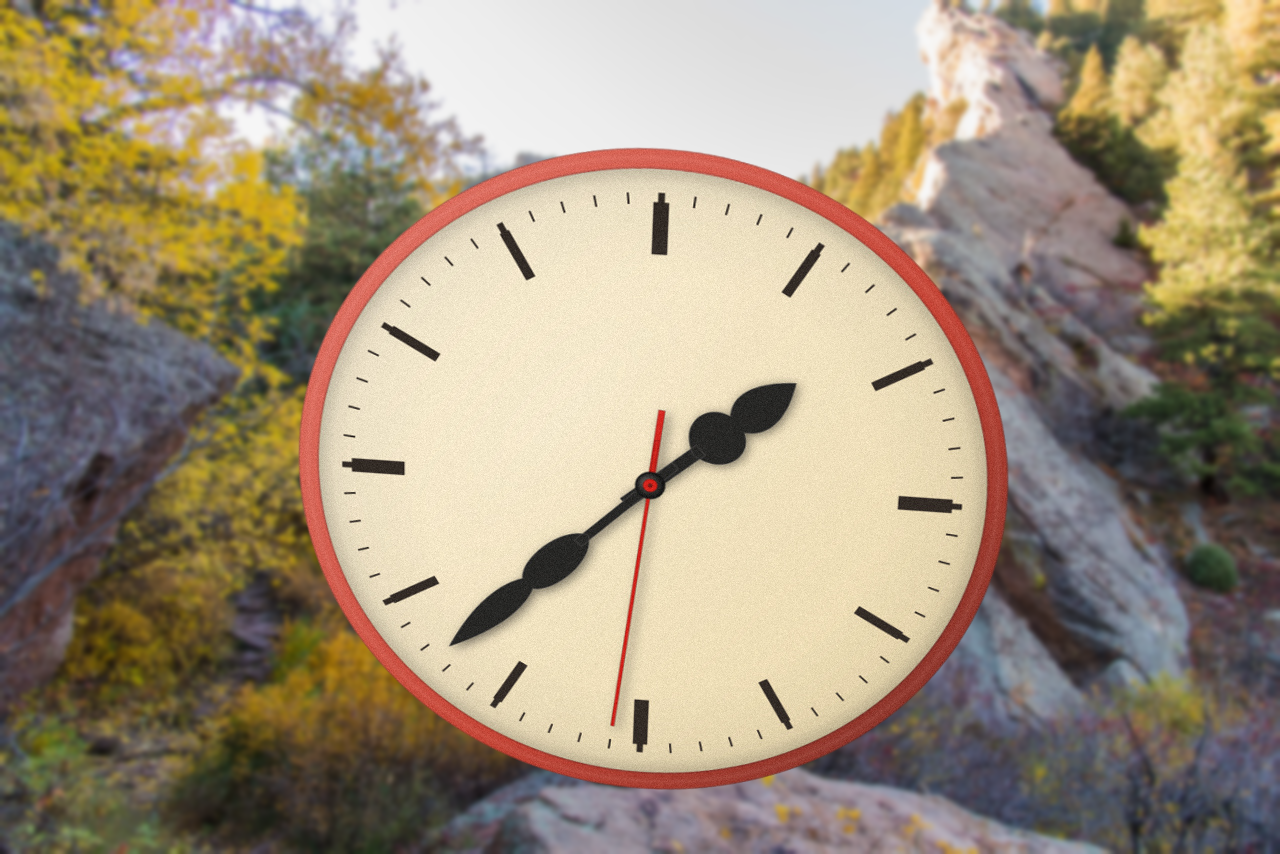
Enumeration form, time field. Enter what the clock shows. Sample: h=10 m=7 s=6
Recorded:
h=1 m=37 s=31
